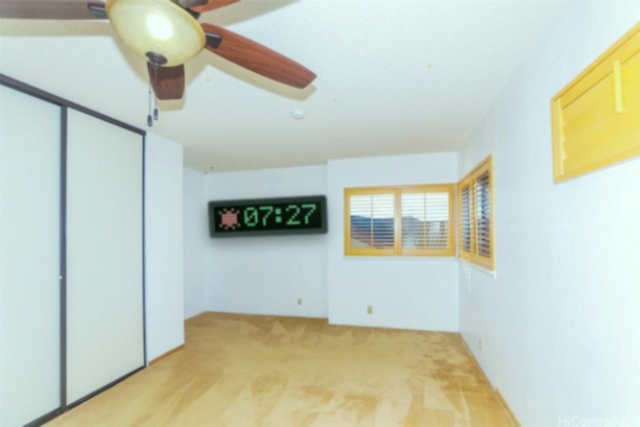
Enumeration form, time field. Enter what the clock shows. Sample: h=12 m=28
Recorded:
h=7 m=27
